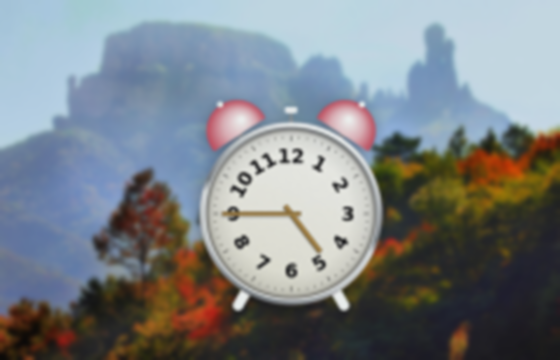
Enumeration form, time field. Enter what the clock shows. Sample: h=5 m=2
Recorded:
h=4 m=45
